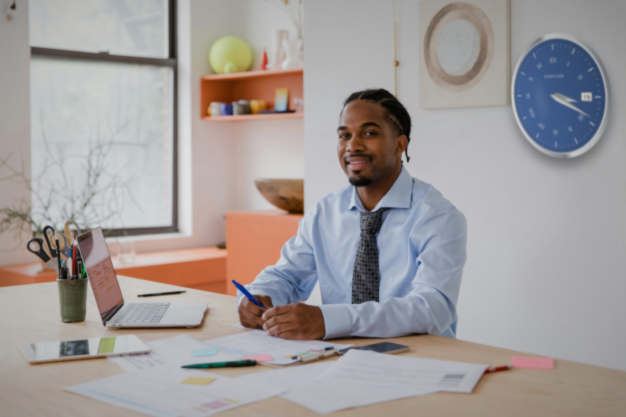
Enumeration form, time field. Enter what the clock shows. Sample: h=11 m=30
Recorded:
h=3 m=19
